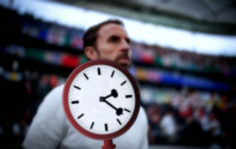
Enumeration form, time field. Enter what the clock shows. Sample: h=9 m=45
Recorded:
h=2 m=22
